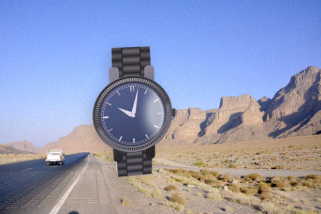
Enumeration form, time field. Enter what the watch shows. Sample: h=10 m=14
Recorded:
h=10 m=2
